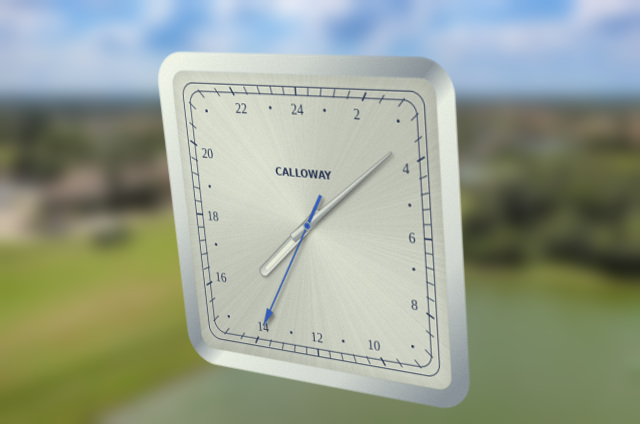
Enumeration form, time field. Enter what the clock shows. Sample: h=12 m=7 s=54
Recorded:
h=15 m=8 s=35
